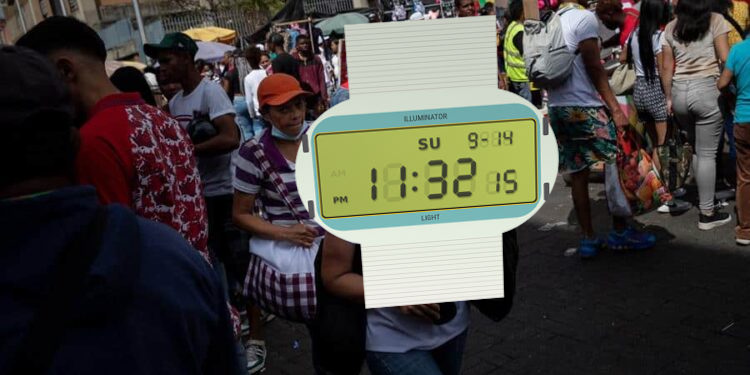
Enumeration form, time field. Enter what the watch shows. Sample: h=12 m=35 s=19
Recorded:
h=11 m=32 s=15
